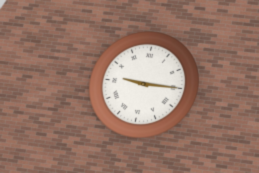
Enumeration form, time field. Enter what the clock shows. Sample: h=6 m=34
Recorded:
h=9 m=15
